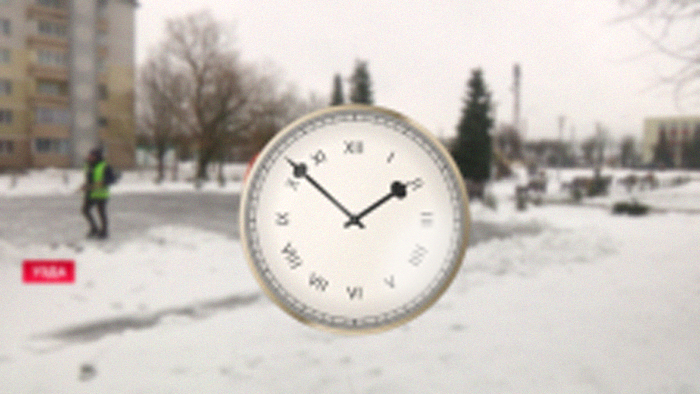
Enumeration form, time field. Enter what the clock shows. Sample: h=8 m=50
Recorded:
h=1 m=52
